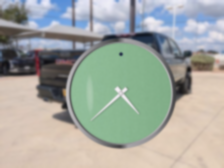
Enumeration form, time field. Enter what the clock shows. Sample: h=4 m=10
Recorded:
h=4 m=38
